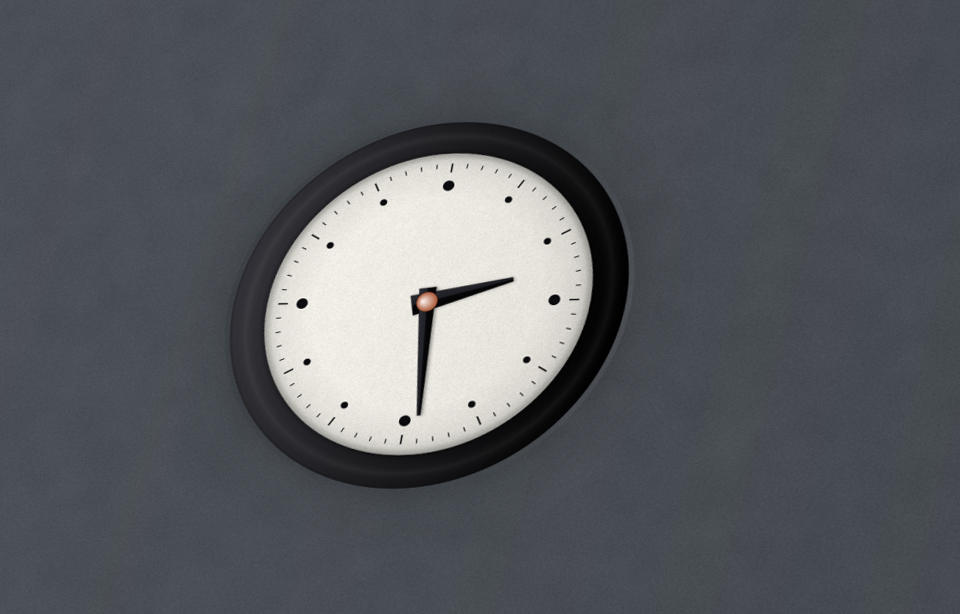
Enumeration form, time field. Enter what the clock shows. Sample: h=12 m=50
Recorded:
h=2 m=29
